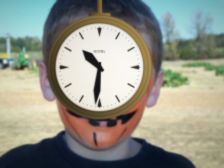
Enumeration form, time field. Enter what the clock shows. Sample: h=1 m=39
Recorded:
h=10 m=31
